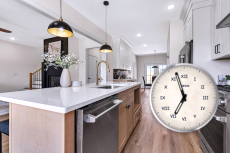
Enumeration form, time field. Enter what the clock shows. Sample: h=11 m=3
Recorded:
h=6 m=57
